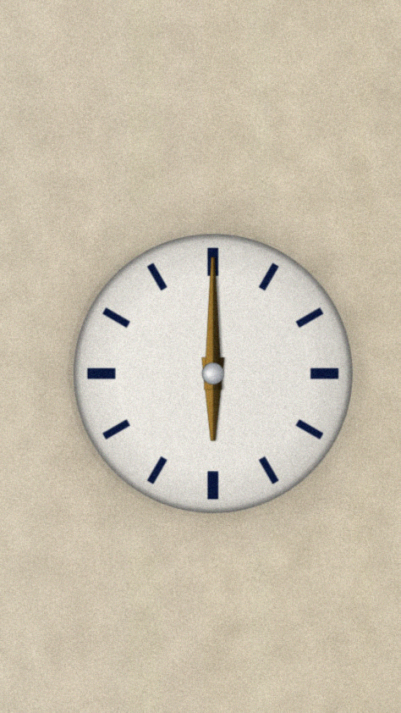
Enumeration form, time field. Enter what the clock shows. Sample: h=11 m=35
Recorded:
h=6 m=0
